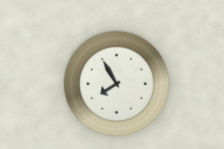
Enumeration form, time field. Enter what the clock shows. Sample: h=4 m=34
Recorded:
h=7 m=55
